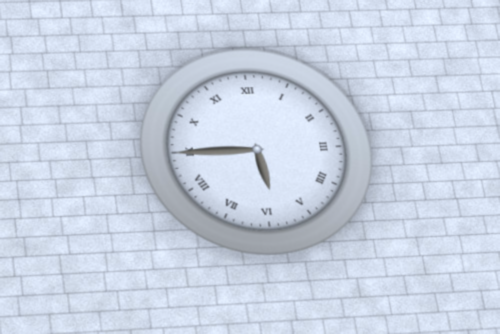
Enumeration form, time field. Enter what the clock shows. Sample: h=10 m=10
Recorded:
h=5 m=45
